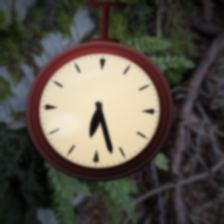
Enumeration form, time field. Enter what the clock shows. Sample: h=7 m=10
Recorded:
h=6 m=27
